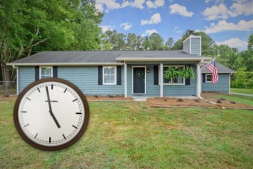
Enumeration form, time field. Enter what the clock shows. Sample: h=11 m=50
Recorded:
h=4 m=58
